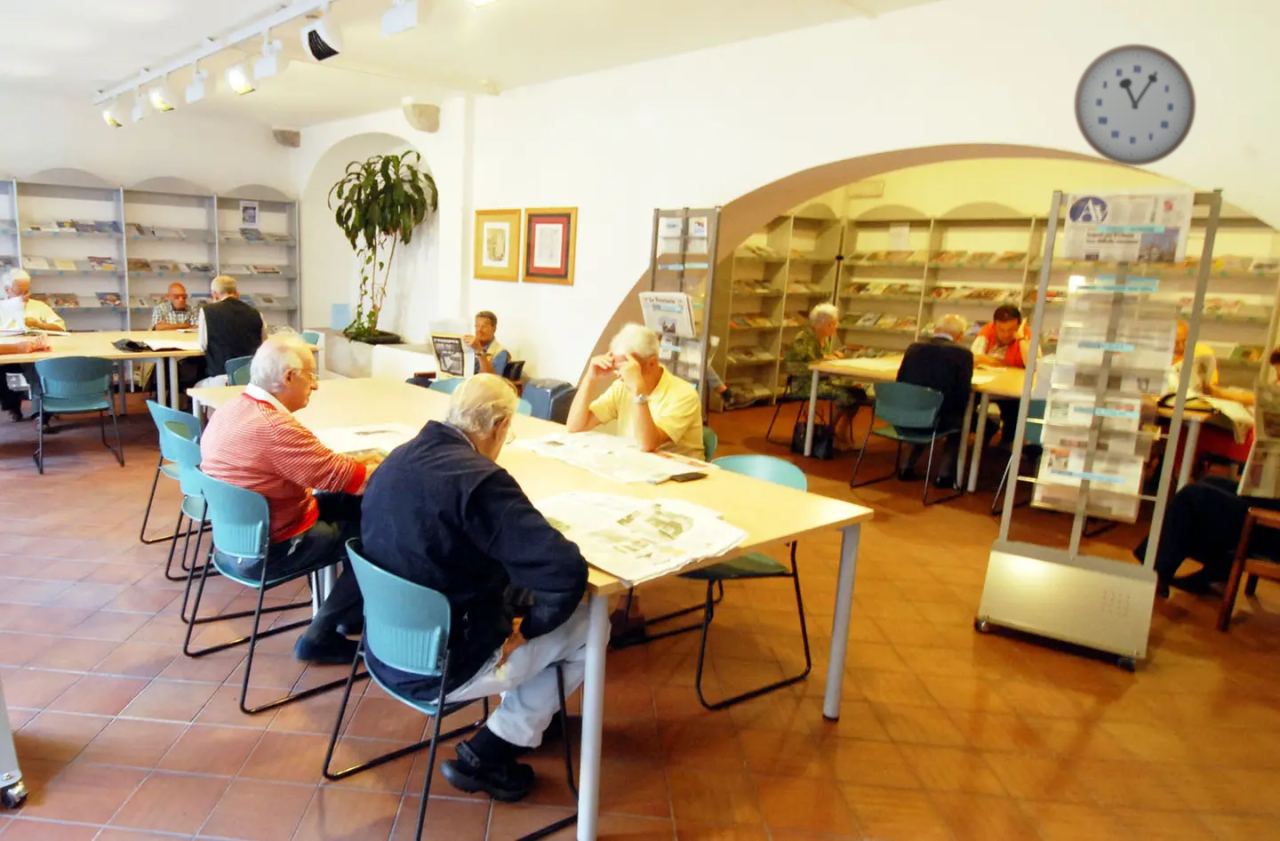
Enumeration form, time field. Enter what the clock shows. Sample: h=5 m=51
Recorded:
h=11 m=5
